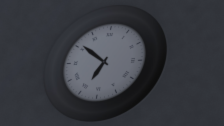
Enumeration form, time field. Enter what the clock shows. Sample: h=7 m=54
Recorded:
h=6 m=51
